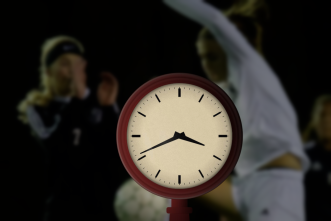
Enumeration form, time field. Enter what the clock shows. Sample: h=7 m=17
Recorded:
h=3 m=41
